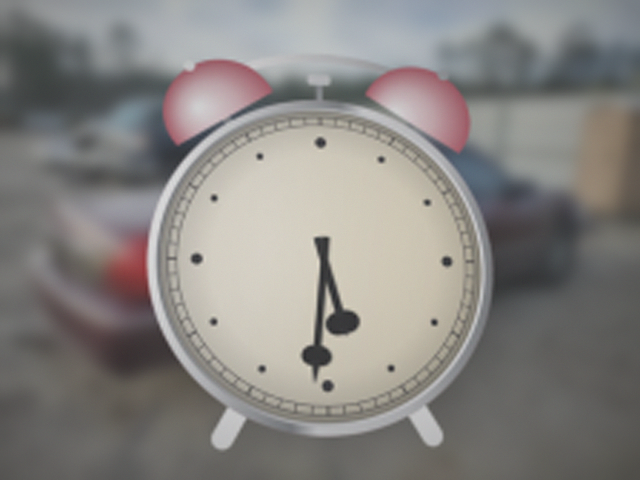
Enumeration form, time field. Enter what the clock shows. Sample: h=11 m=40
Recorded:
h=5 m=31
